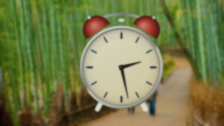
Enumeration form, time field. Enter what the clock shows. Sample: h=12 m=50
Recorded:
h=2 m=28
